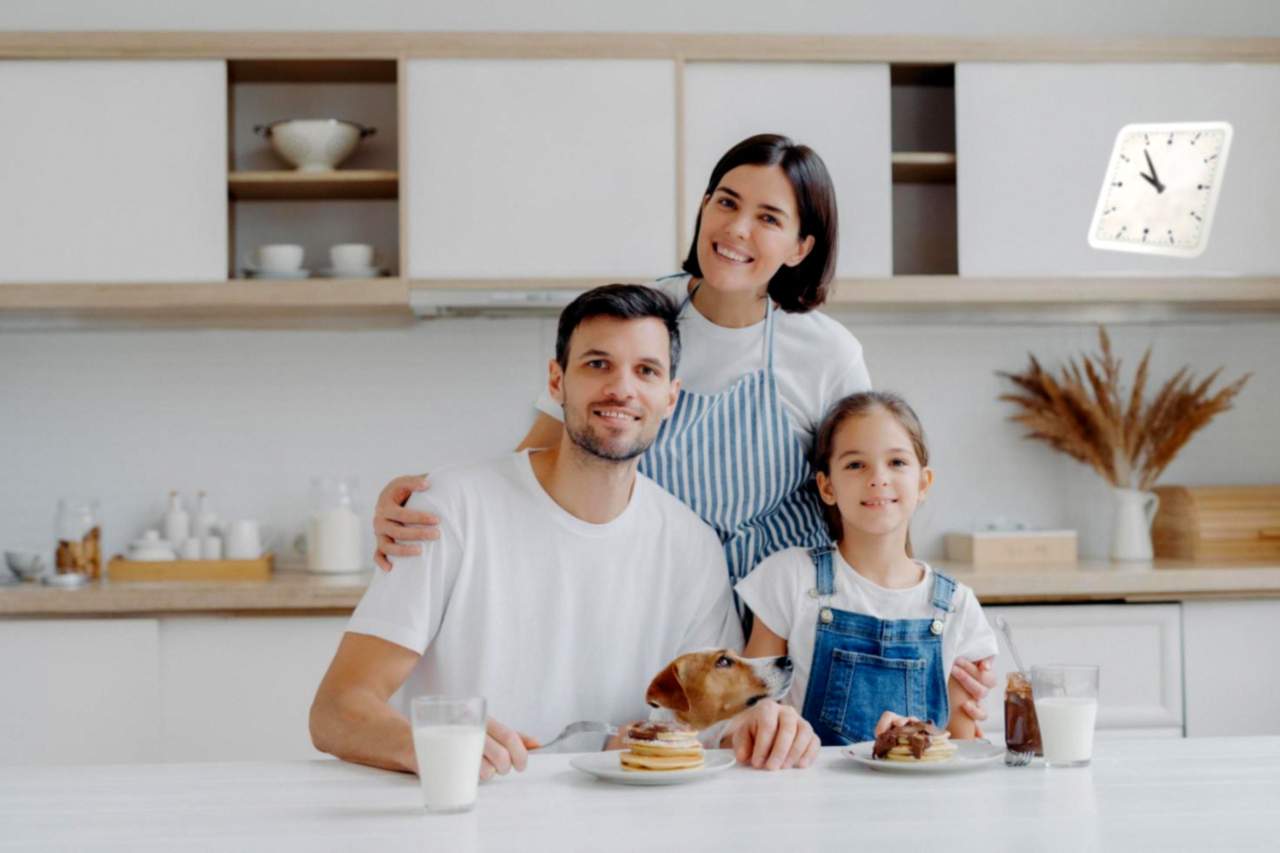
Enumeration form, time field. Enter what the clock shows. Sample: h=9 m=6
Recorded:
h=9 m=54
